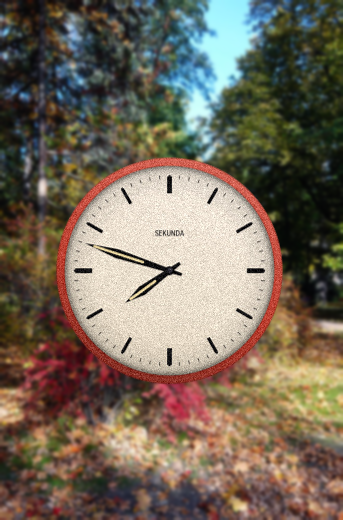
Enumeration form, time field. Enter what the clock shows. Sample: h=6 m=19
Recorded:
h=7 m=48
